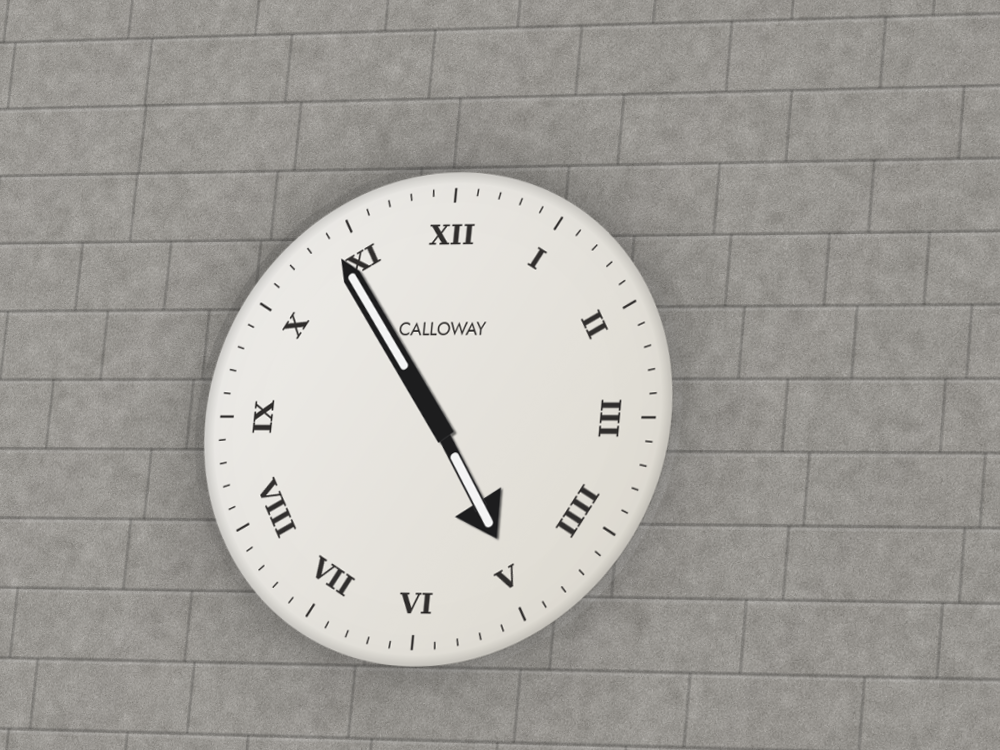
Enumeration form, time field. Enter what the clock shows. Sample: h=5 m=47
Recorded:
h=4 m=54
